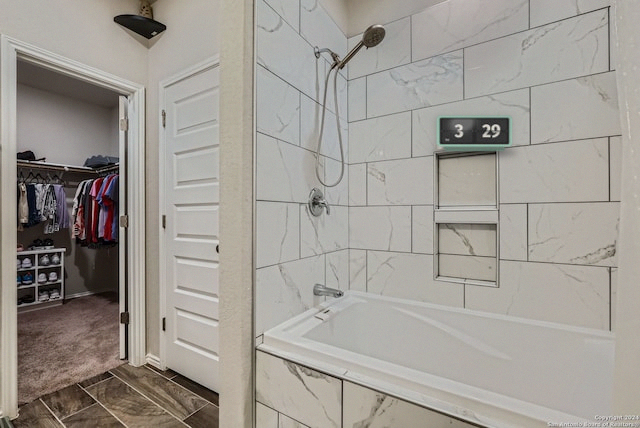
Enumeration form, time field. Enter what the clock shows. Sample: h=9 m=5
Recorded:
h=3 m=29
